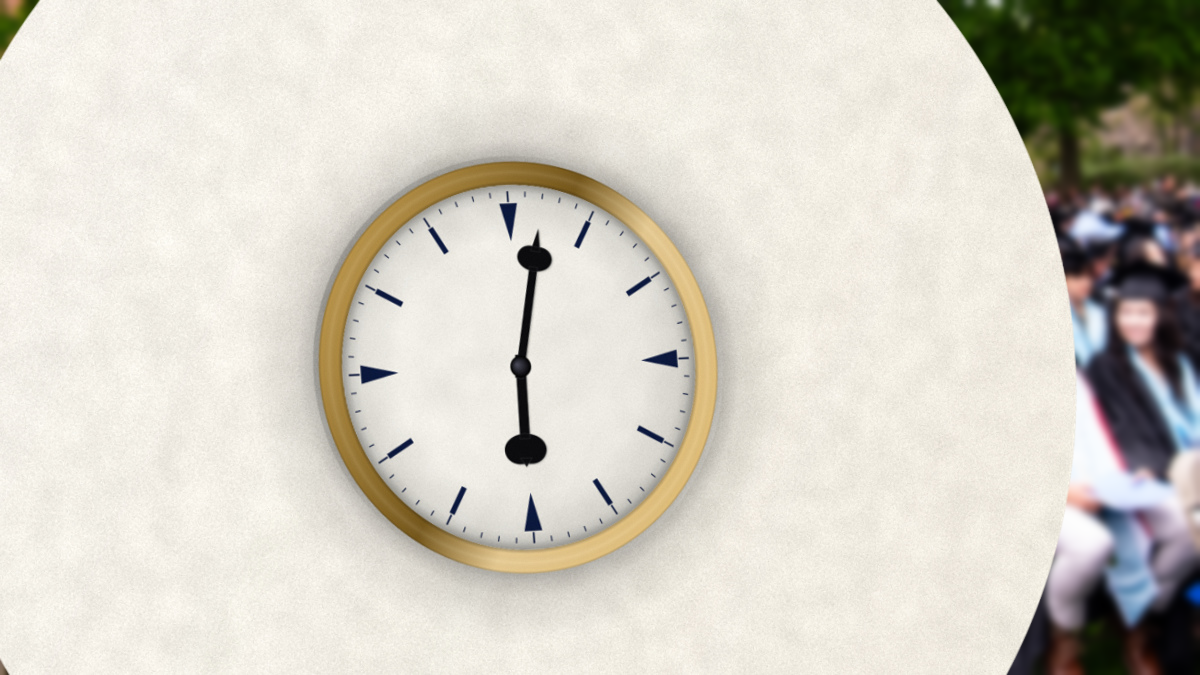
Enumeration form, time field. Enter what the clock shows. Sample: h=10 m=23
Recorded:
h=6 m=2
